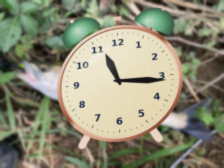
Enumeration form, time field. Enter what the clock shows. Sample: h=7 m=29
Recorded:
h=11 m=16
